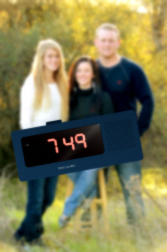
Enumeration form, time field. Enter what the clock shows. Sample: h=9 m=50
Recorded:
h=7 m=49
